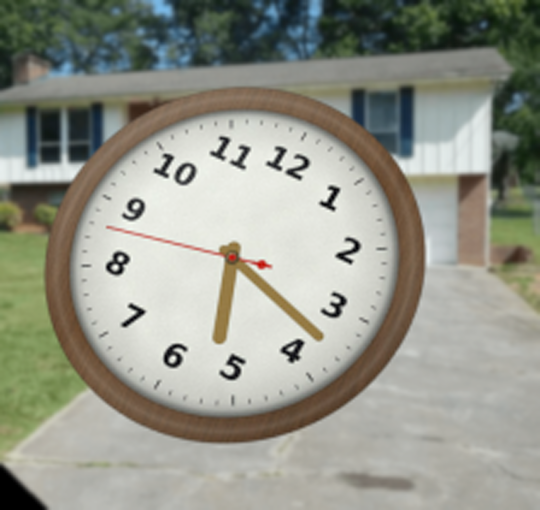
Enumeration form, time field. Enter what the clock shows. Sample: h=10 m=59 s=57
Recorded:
h=5 m=17 s=43
